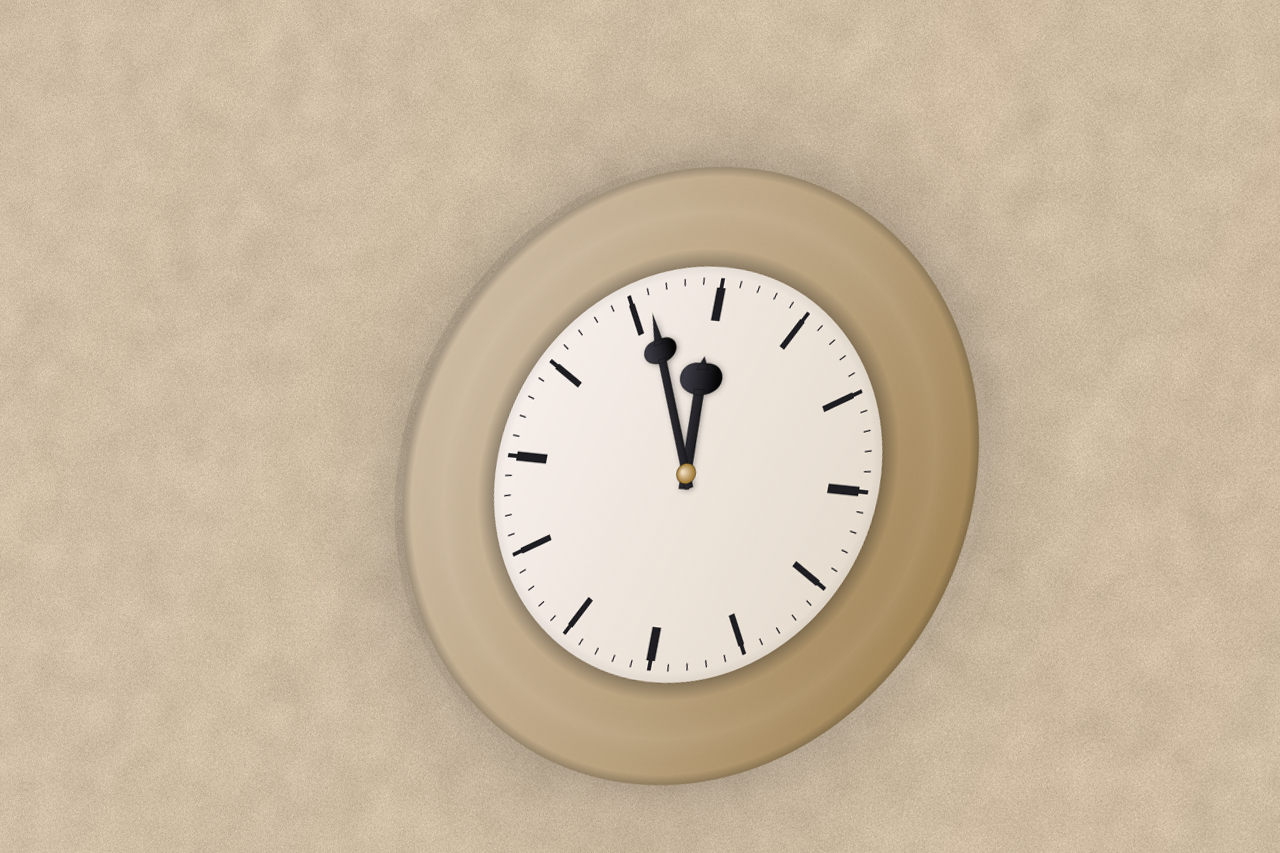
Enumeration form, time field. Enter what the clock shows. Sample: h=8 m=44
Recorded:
h=11 m=56
